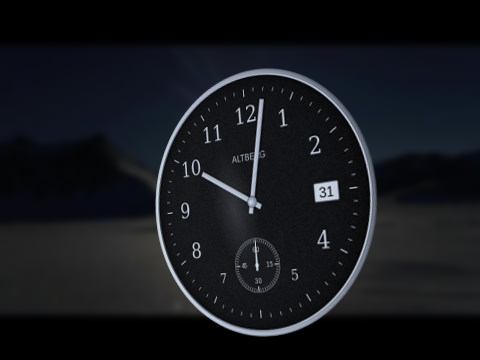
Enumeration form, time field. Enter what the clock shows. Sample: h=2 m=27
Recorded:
h=10 m=2
